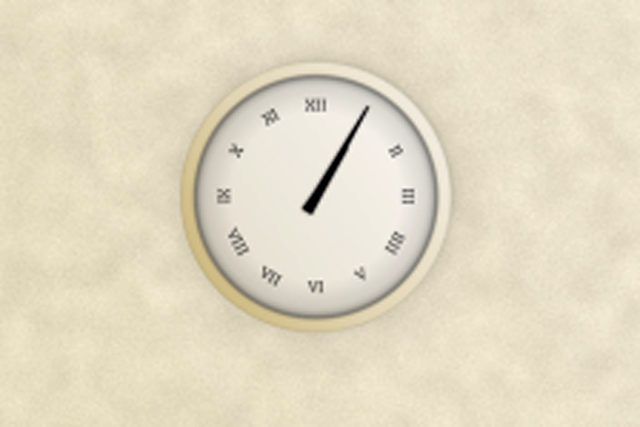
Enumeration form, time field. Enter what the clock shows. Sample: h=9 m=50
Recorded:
h=1 m=5
